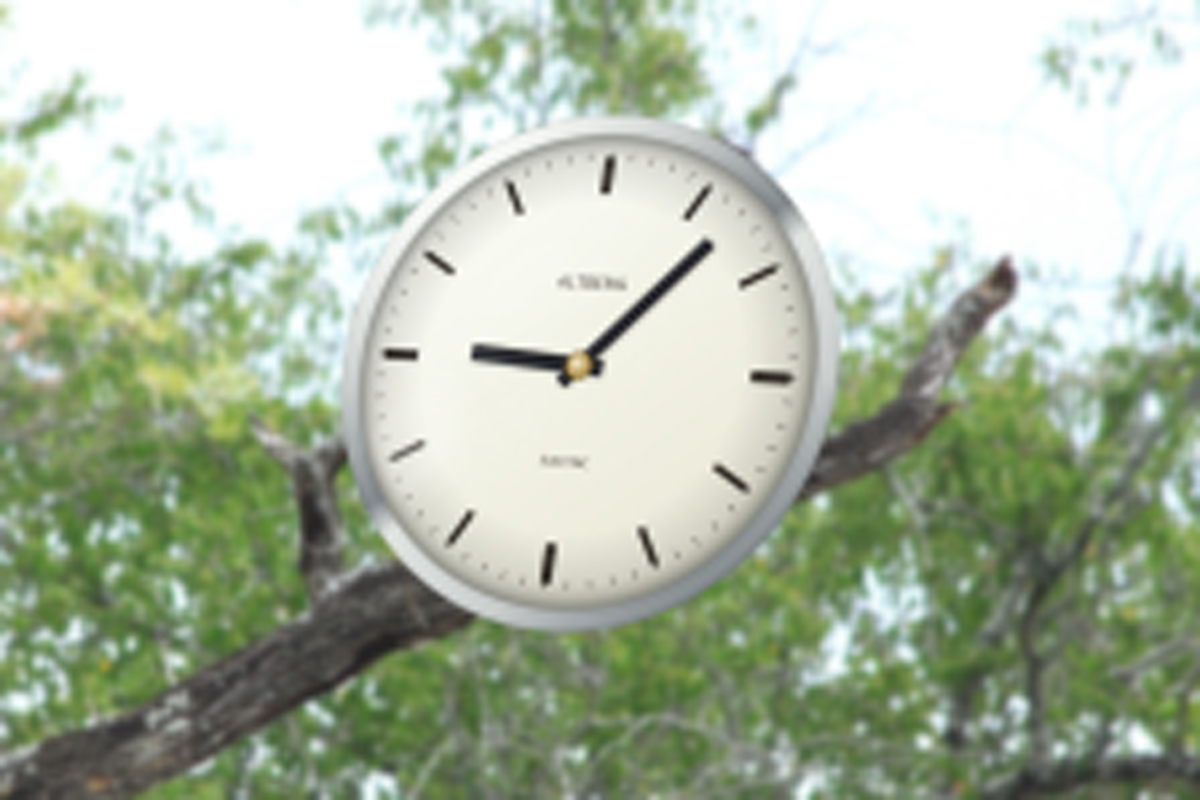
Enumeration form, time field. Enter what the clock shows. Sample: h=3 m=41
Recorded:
h=9 m=7
